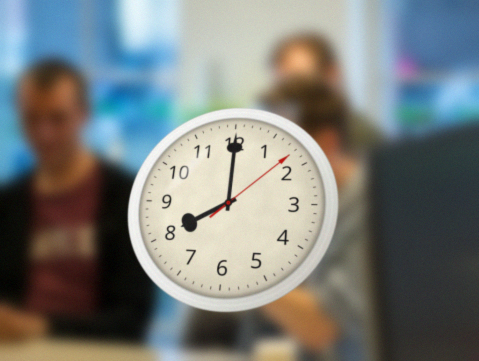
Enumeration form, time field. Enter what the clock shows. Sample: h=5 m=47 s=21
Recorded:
h=8 m=0 s=8
